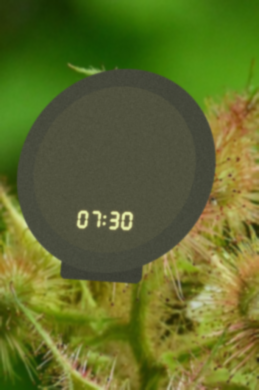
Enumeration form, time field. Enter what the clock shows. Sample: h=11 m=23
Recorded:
h=7 m=30
